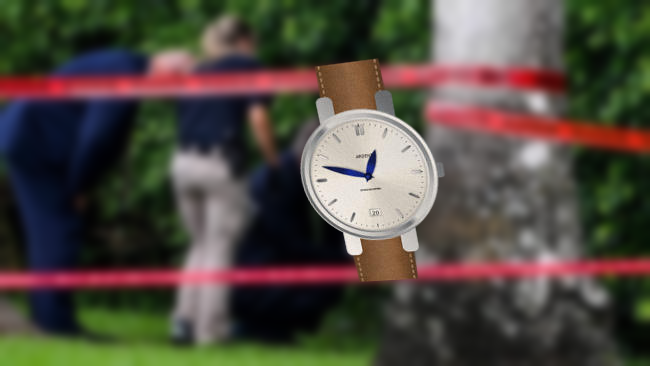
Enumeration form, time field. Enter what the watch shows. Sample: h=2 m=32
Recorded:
h=12 m=48
